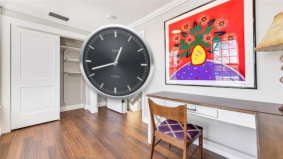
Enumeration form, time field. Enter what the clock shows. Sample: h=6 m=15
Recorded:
h=12 m=42
